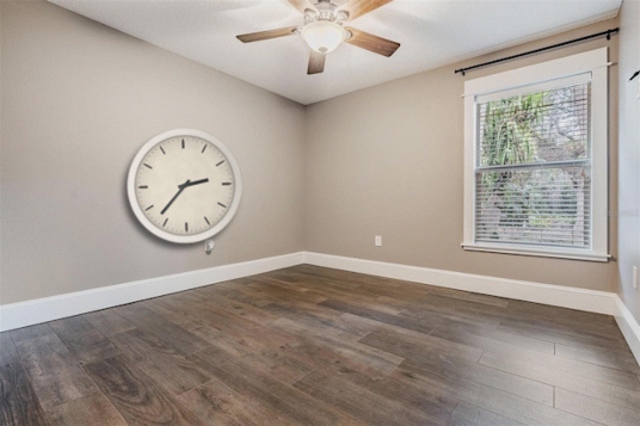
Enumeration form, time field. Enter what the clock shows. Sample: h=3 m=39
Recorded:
h=2 m=37
